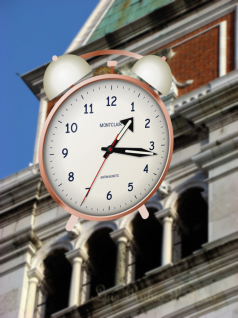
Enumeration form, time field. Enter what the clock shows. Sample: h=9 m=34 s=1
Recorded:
h=1 m=16 s=35
